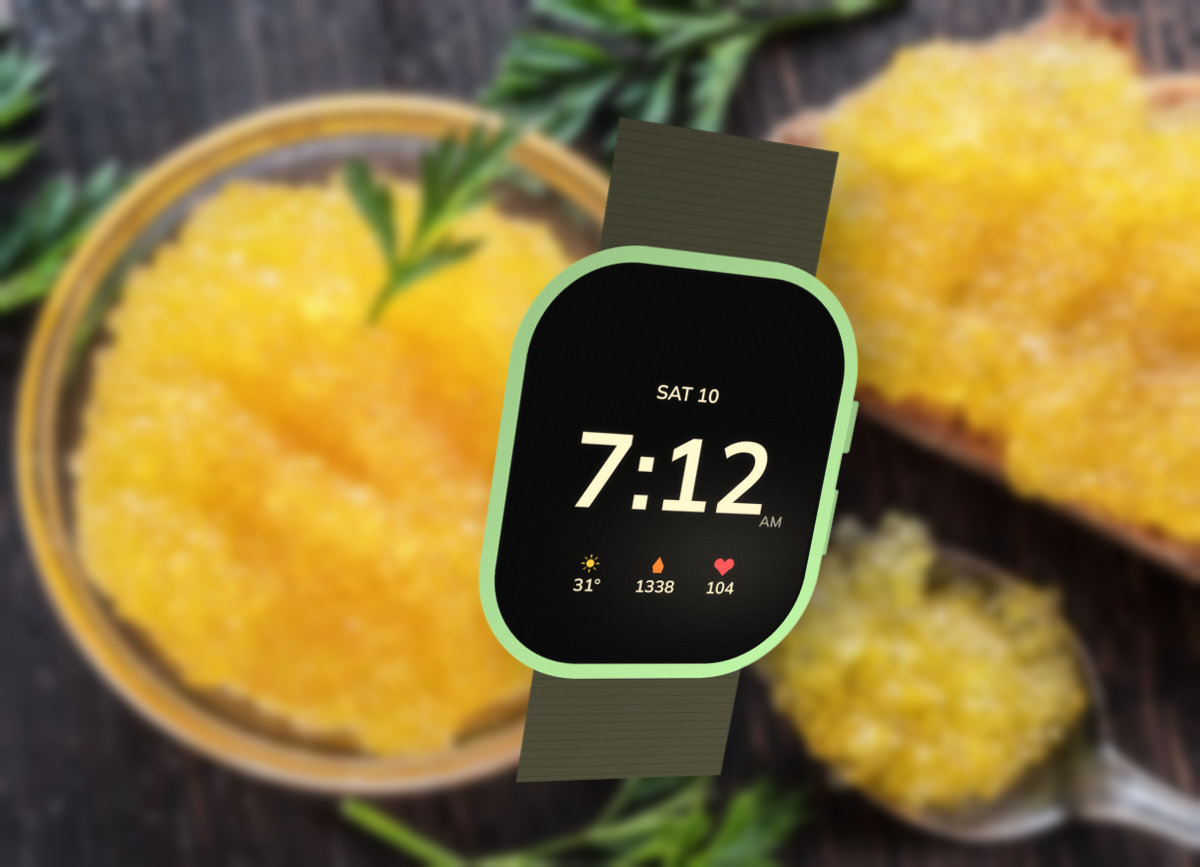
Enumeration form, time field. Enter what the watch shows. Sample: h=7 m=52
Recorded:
h=7 m=12
